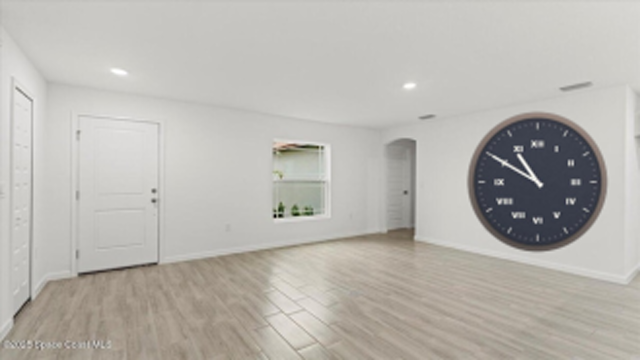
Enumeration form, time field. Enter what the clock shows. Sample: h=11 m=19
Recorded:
h=10 m=50
